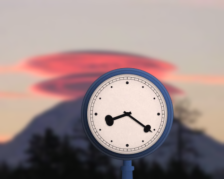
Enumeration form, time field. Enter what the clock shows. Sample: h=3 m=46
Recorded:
h=8 m=21
